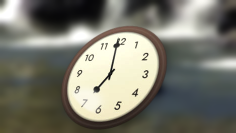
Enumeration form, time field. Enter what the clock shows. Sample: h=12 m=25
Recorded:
h=6 m=59
